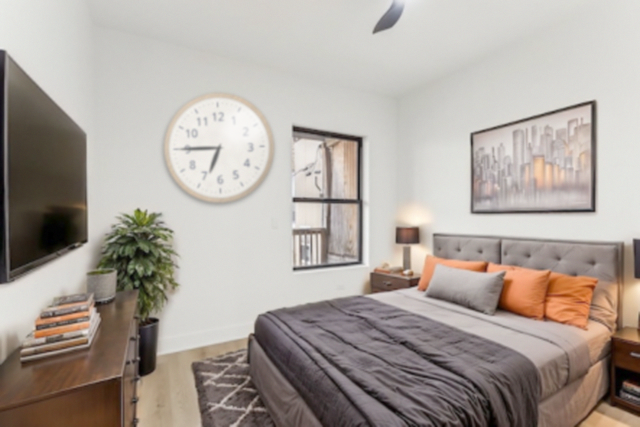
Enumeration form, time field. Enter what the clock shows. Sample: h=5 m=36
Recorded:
h=6 m=45
